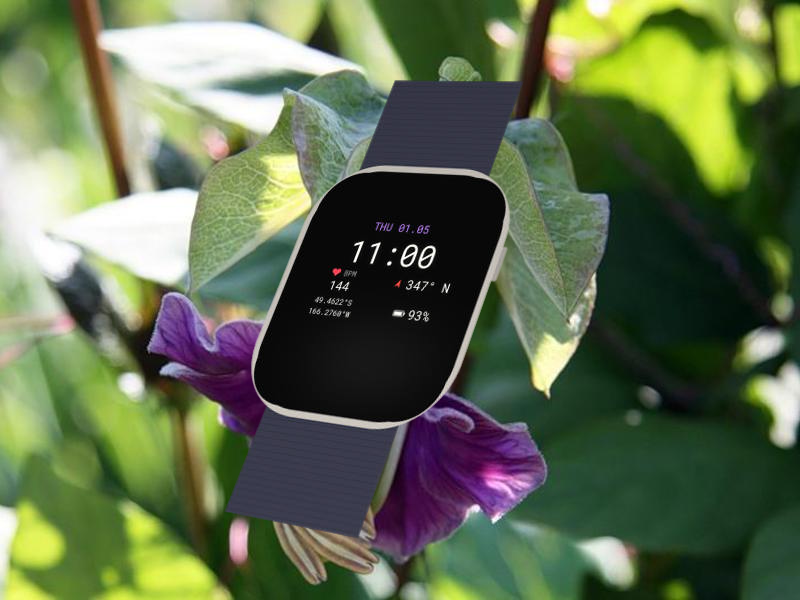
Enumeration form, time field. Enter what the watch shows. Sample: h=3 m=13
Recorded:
h=11 m=0
